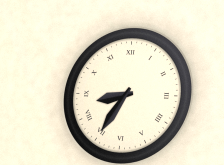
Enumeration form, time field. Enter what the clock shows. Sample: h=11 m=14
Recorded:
h=8 m=35
